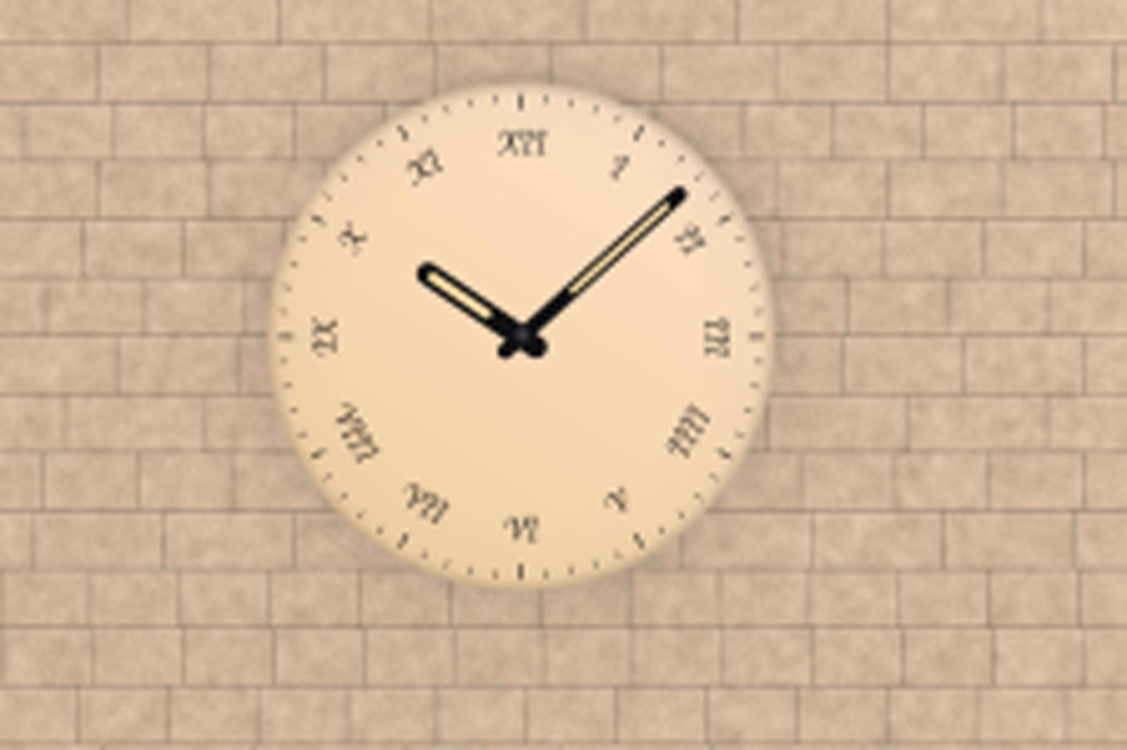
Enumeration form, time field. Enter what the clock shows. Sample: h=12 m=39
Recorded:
h=10 m=8
